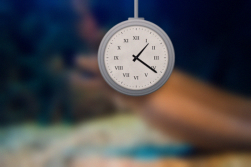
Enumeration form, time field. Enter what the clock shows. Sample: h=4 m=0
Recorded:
h=1 m=21
